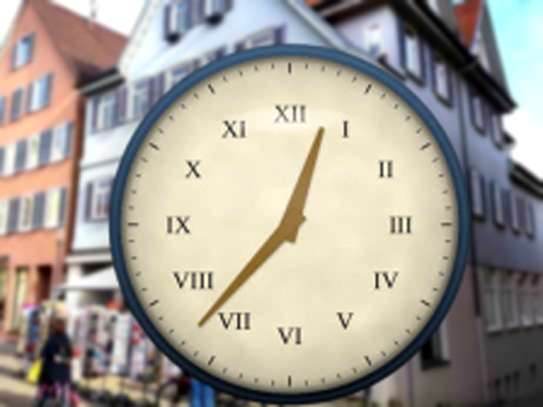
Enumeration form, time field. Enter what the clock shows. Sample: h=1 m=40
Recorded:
h=12 m=37
